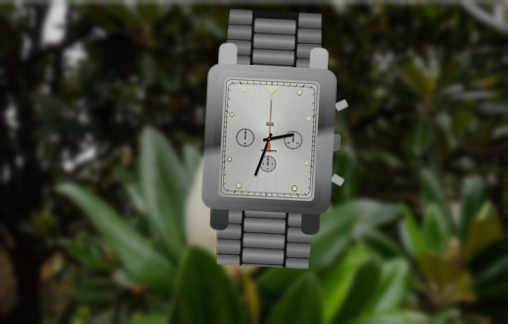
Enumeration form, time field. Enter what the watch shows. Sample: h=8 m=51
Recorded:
h=2 m=33
